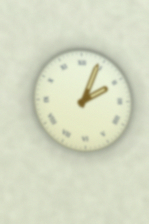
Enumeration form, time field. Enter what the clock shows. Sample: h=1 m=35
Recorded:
h=2 m=4
